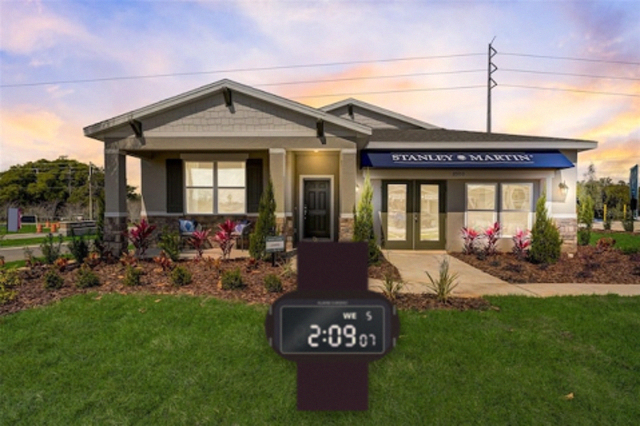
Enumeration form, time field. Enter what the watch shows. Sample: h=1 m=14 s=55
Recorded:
h=2 m=9 s=7
